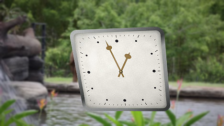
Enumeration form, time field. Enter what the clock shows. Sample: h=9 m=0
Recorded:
h=12 m=57
